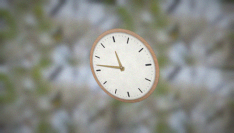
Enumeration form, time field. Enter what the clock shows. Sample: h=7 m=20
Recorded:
h=11 m=47
